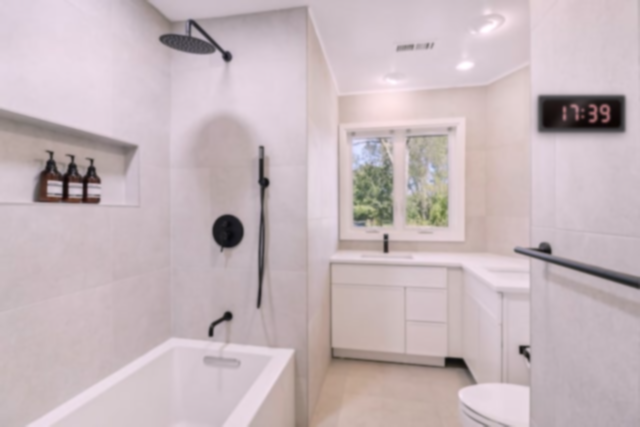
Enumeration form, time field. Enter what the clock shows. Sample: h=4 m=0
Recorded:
h=17 m=39
